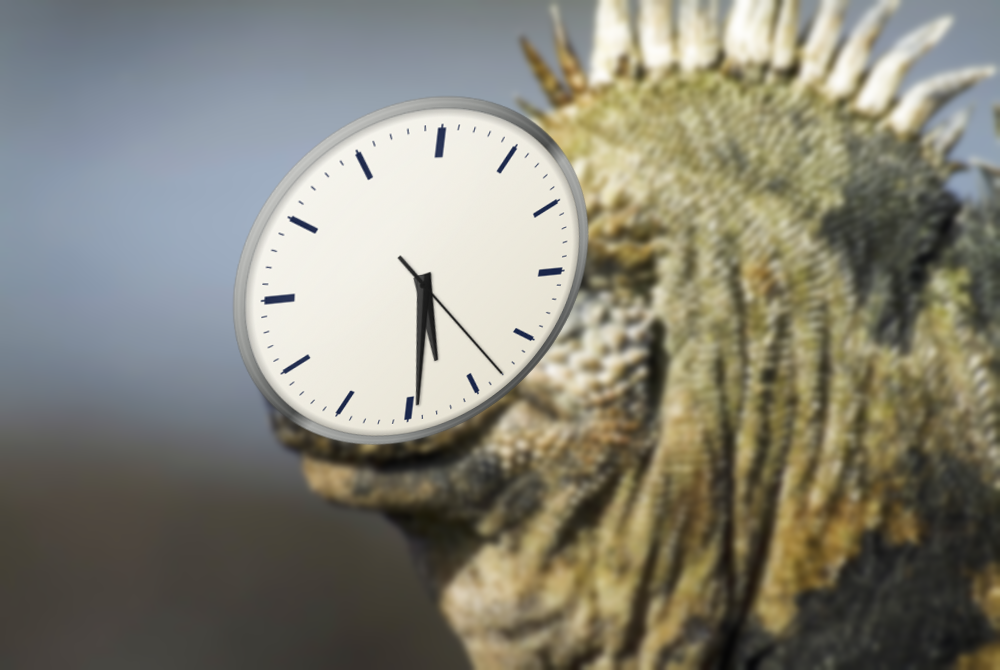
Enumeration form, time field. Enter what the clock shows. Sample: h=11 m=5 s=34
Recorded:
h=5 m=29 s=23
